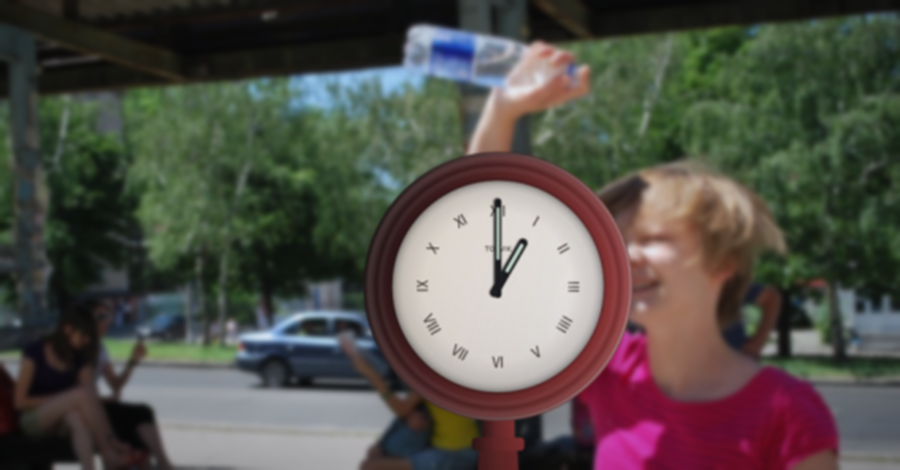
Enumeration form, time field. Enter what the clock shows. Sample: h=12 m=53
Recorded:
h=1 m=0
